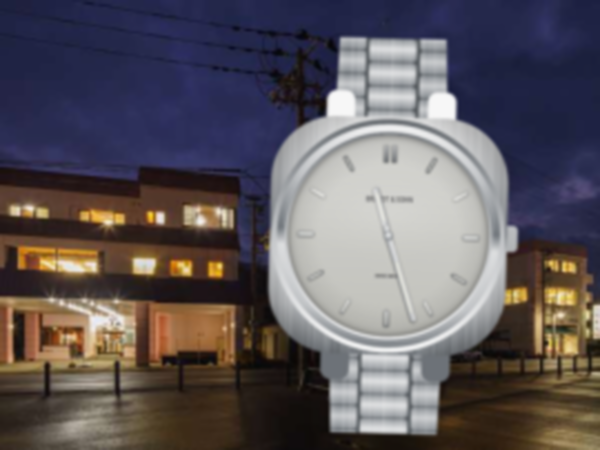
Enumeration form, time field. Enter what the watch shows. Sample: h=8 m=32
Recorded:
h=11 m=27
